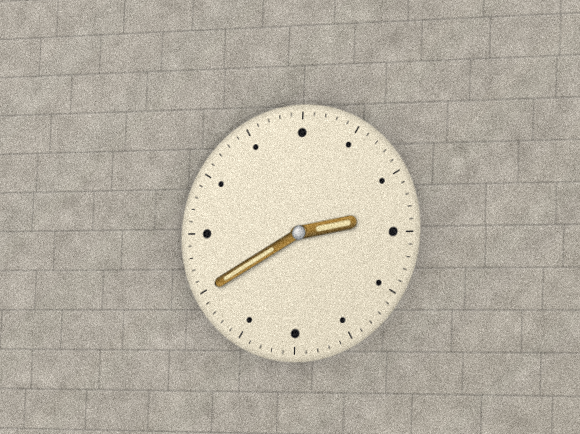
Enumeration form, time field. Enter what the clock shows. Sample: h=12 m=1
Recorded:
h=2 m=40
